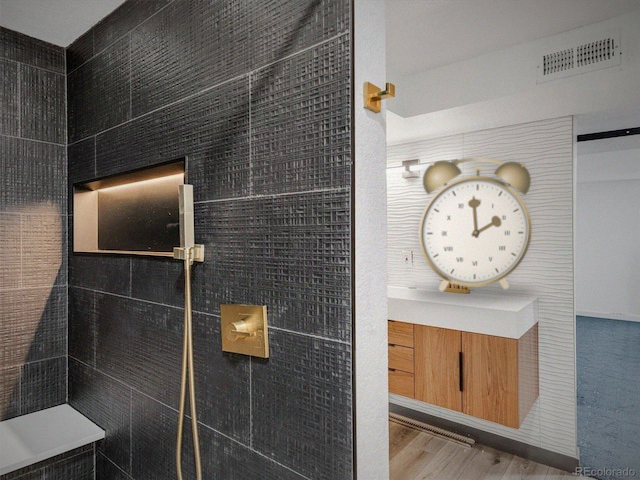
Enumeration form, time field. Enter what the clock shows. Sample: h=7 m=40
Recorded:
h=1 m=59
